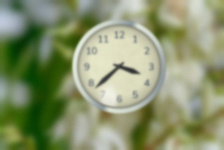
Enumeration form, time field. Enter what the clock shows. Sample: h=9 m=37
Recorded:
h=3 m=38
